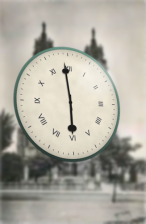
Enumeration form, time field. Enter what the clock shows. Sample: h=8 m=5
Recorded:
h=5 m=59
